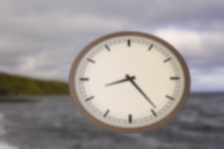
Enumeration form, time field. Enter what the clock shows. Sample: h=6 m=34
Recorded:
h=8 m=24
